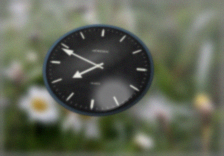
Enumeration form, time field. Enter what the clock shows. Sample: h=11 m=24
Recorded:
h=7 m=49
